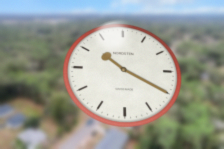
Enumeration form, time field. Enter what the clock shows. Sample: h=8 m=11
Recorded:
h=10 m=20
